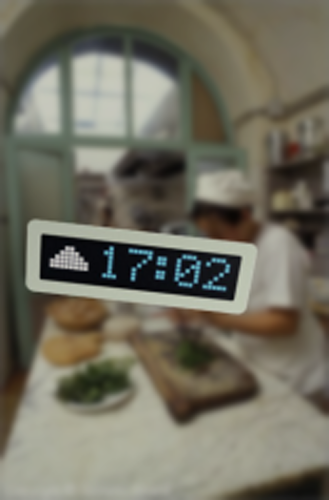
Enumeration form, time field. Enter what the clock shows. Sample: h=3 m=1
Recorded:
h=17 m=2
